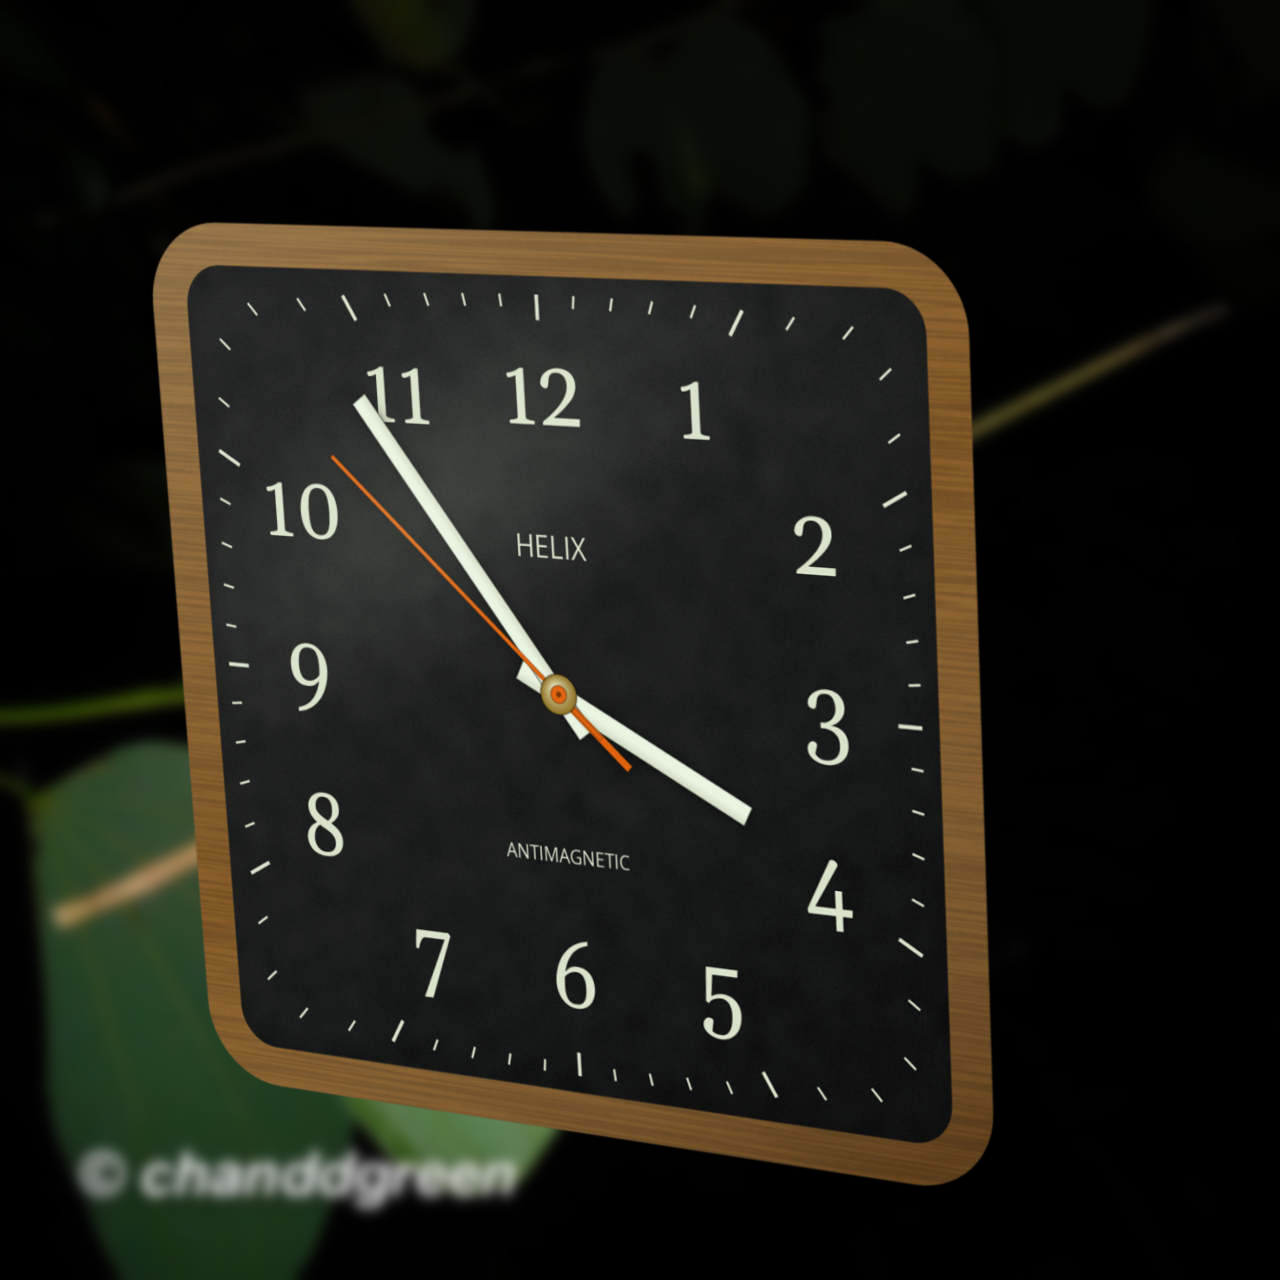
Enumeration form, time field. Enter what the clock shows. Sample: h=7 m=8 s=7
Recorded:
h=3 m=53 s=52
